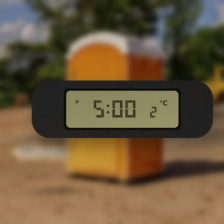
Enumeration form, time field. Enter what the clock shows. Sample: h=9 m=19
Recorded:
h=5 m=0
